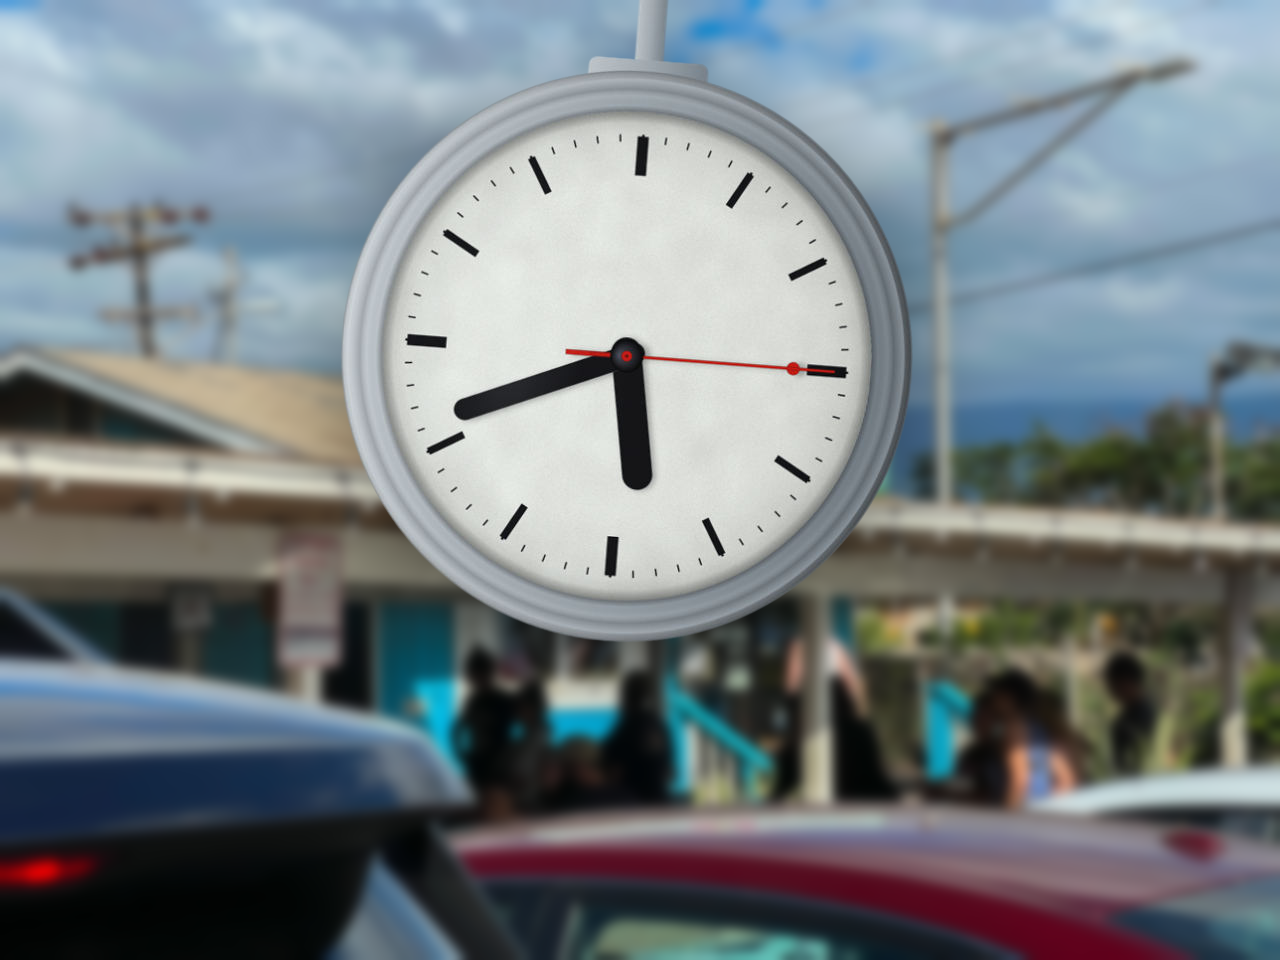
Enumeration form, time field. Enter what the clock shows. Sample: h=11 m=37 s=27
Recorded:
h=5 m=41 s=15
